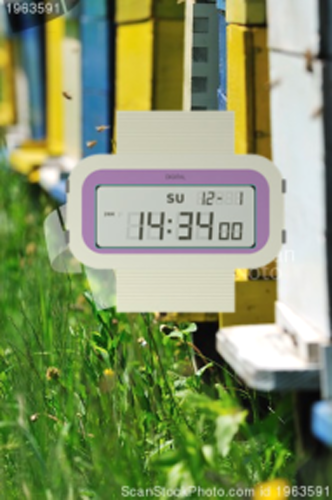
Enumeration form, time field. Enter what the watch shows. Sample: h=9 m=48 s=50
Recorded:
h=14 m=34 s=0
